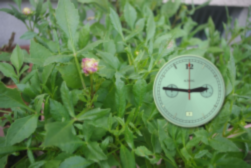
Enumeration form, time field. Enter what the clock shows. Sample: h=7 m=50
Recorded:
h=2 m=46
